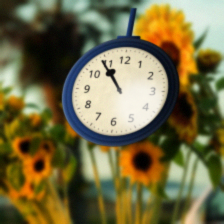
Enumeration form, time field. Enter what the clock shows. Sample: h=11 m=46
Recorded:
h=10 m=54
